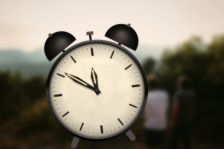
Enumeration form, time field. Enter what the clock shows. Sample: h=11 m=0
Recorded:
h=11 m=51
